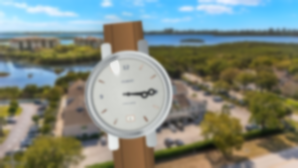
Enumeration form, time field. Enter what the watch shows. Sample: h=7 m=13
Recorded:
h=3 m=15
